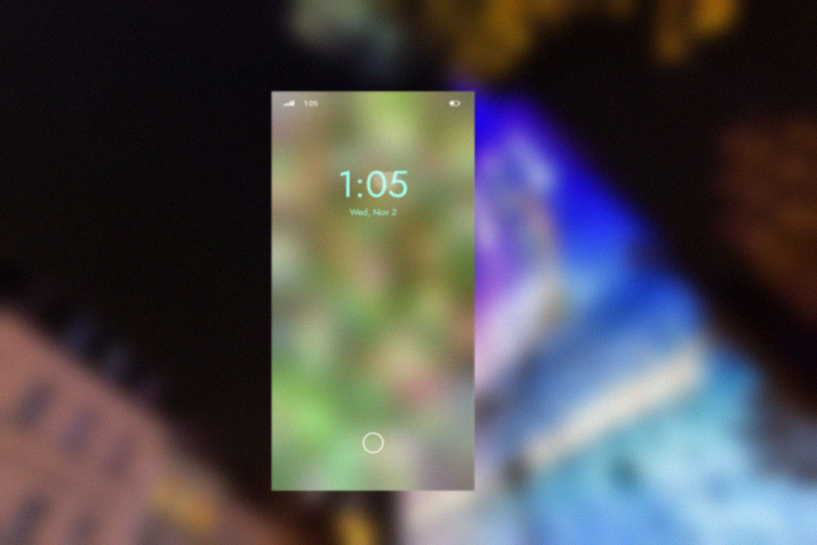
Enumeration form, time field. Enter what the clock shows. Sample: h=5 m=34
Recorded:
h=1 m=5
